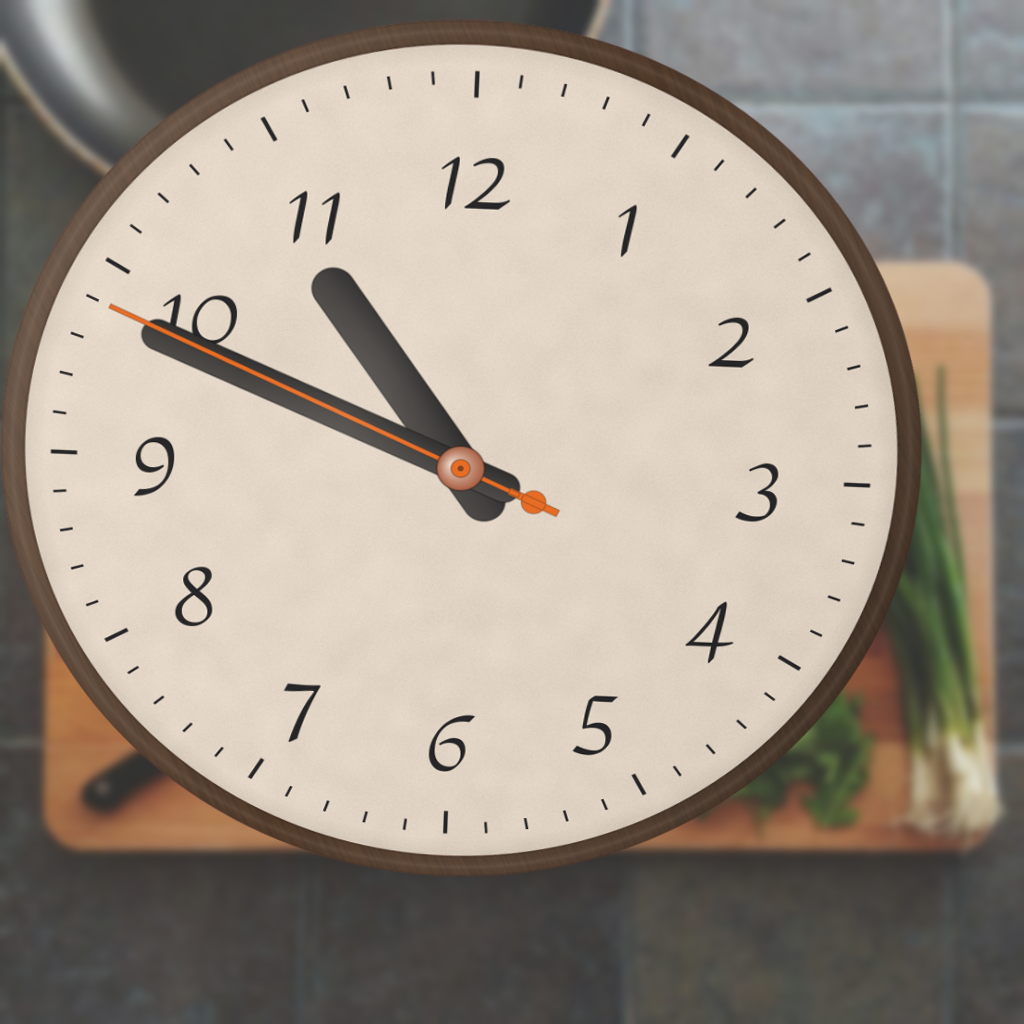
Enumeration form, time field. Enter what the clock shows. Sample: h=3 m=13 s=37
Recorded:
h=10 m=48 s=49
